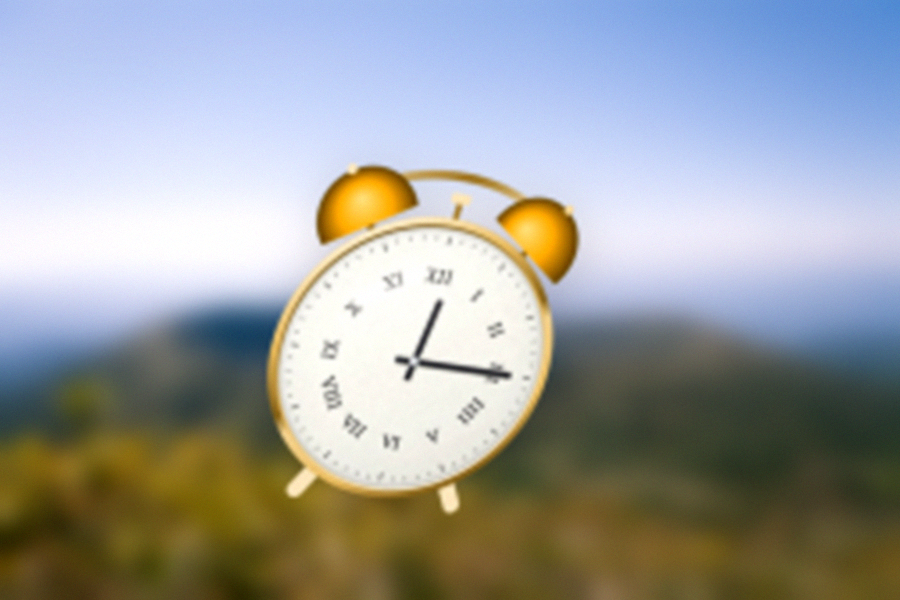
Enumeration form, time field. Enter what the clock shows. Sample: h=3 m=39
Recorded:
h=12 m=15
